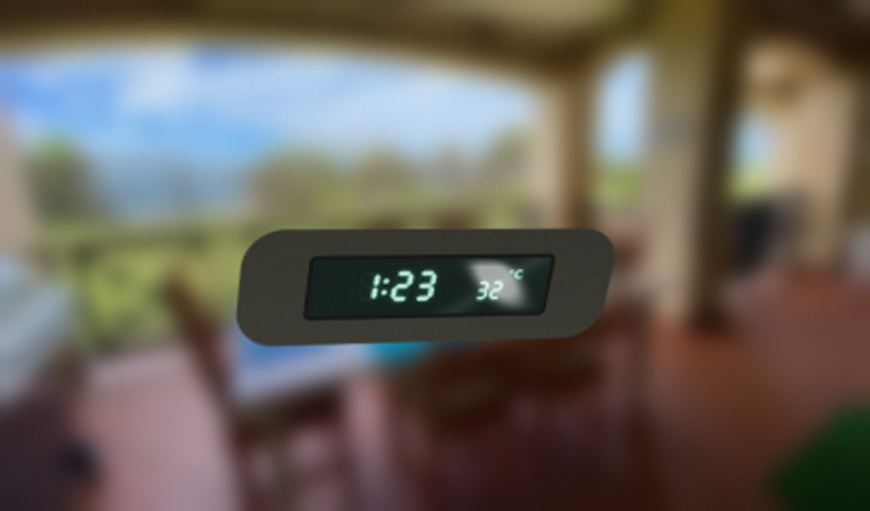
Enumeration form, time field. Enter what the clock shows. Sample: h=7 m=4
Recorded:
h=1 m=23
